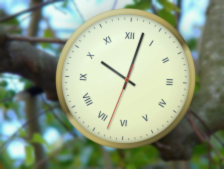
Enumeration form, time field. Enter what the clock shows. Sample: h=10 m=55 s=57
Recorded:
h=10 m=2 s=33
